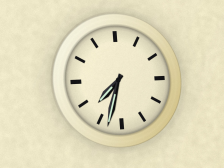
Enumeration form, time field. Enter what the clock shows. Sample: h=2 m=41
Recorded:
h=7 m=33
